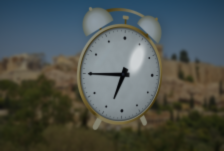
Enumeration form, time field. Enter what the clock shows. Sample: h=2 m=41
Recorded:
h=6 m=45
